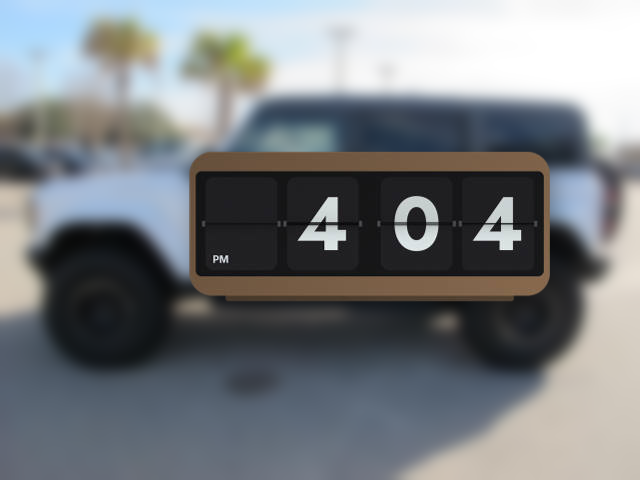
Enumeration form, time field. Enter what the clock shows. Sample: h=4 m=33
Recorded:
h=4 m=4
